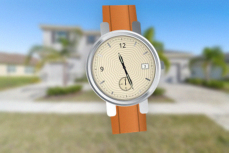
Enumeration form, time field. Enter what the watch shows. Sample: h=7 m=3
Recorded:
h=11 m=27
